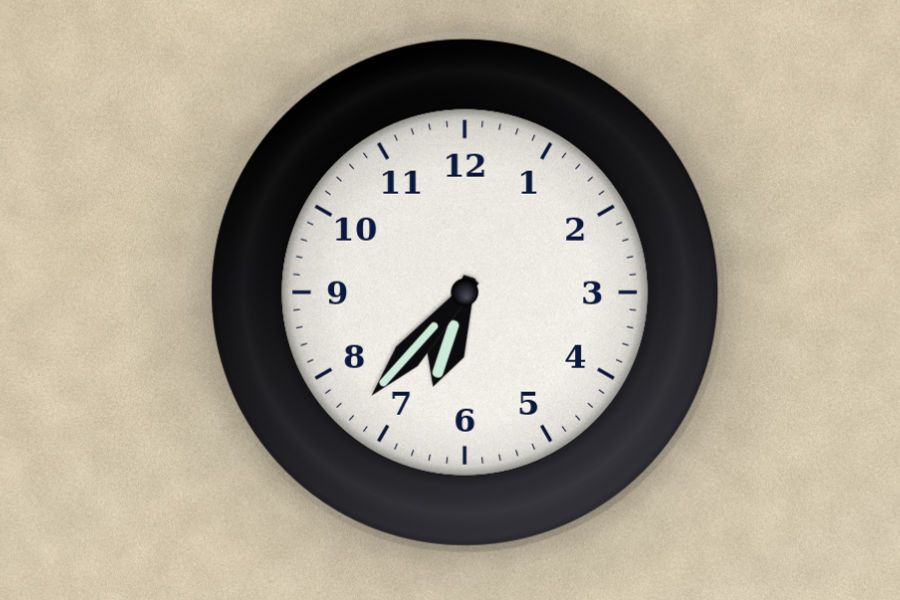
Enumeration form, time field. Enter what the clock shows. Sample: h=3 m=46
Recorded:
h=6 m=37
